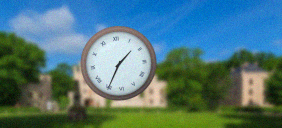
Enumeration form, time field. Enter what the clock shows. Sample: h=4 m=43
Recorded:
h=1 m=35
